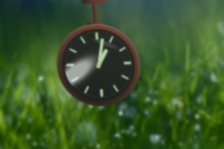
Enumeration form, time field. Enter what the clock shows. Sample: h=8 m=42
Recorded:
h=1 m=2
